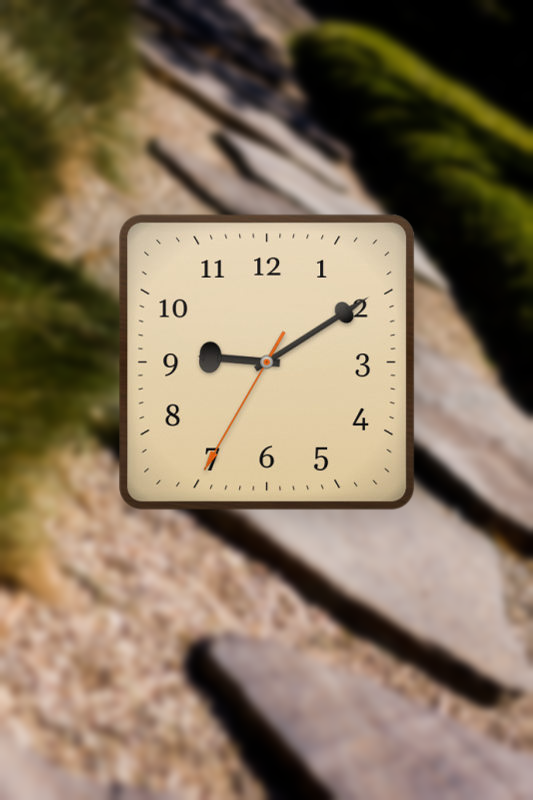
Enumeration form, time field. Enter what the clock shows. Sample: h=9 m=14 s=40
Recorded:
h=9 m=9 s=35
